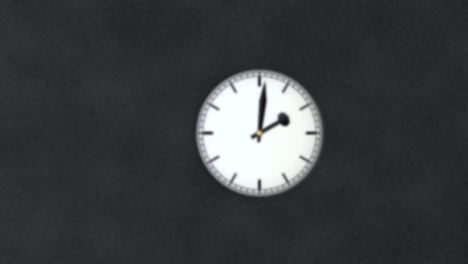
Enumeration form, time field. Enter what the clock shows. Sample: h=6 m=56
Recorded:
h=2 m=1
